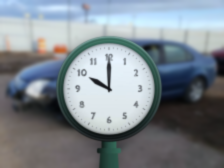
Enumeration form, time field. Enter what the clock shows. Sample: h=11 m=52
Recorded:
h=10 m=0
